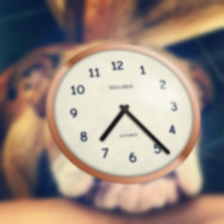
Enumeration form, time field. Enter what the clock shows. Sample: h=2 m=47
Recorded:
h=7 m=24
